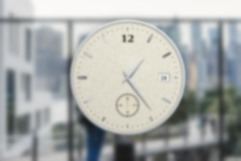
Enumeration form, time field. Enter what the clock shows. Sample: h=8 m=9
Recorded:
h=1 m=24
